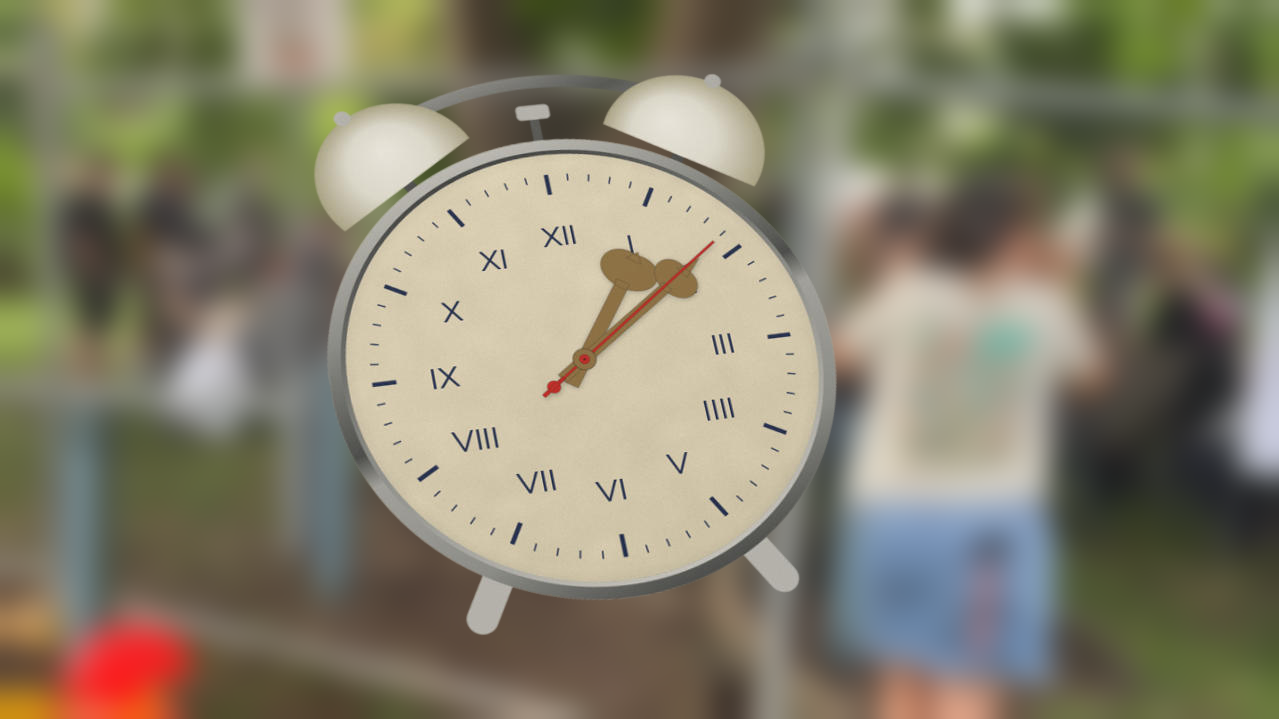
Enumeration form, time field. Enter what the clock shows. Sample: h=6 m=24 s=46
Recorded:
h=1 m=9 s=9
